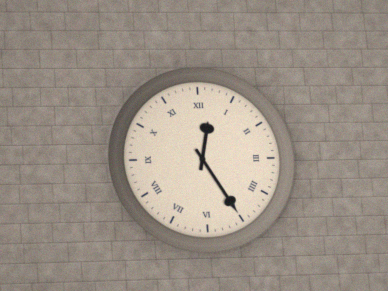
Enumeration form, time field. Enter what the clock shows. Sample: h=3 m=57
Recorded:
h=12 m=25
